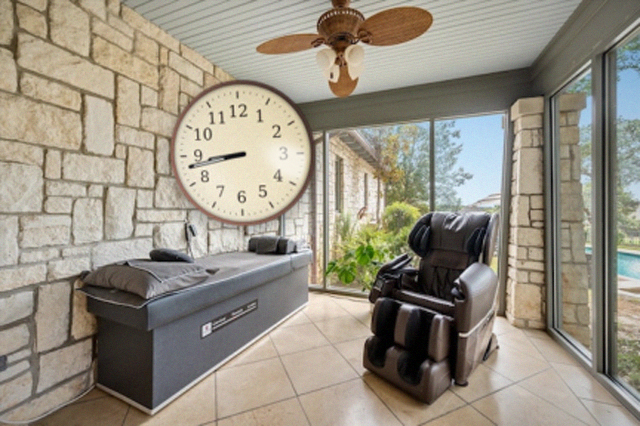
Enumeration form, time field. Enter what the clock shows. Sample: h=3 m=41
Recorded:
h=8 m=43
